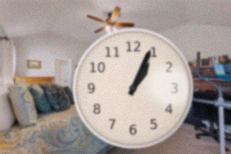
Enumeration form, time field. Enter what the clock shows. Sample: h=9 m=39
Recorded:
h=1 m=4
